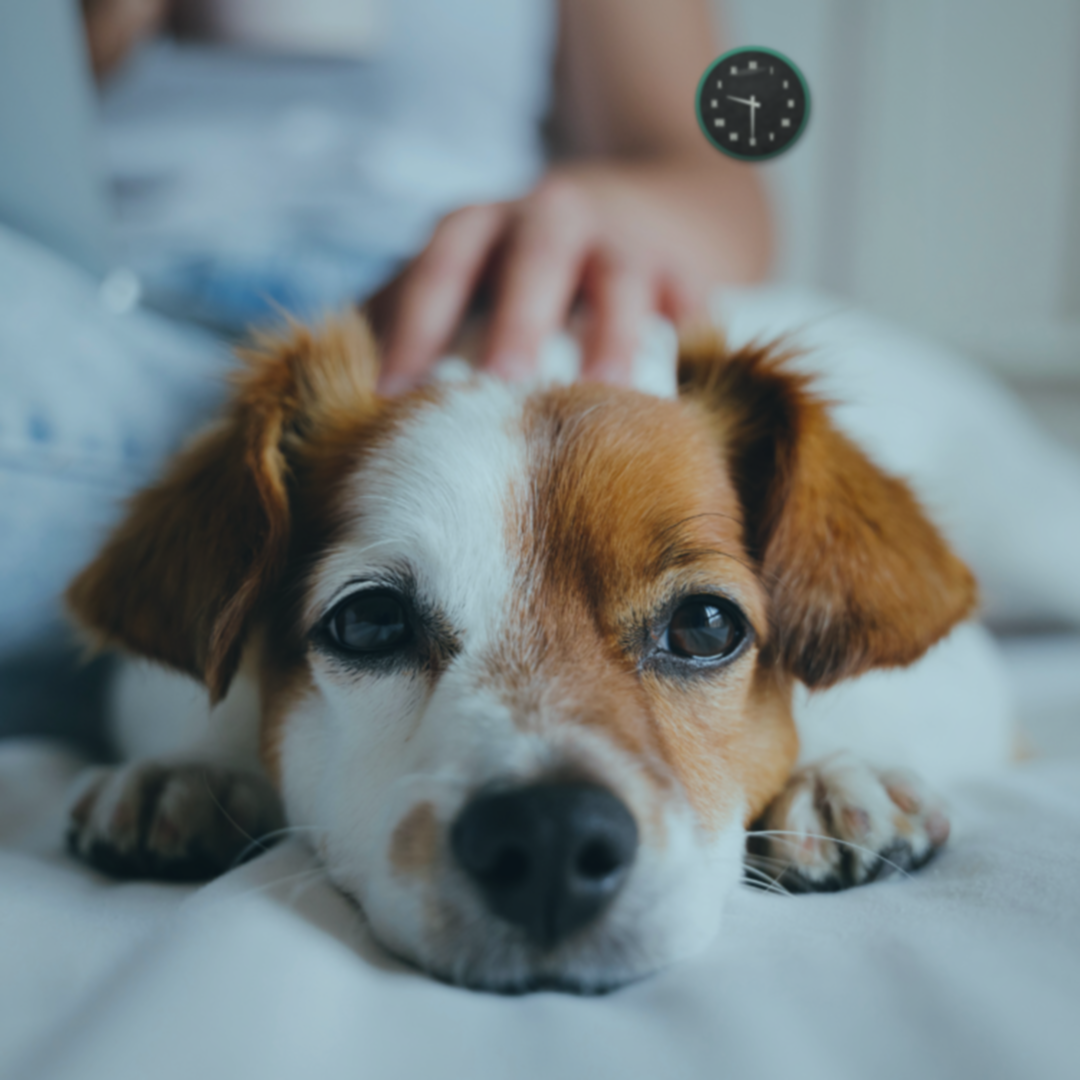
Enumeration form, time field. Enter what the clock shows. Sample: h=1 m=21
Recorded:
h=9 m=30
